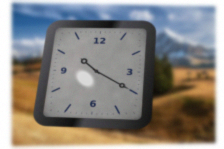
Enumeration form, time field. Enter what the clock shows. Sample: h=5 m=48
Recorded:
h=10 m=20
